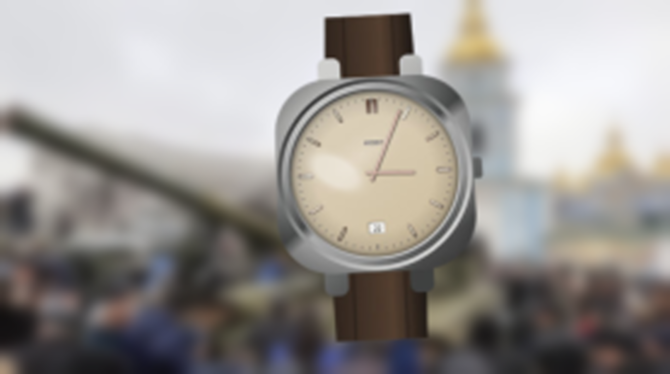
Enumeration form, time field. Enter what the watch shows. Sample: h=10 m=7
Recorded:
h=3 m=4
